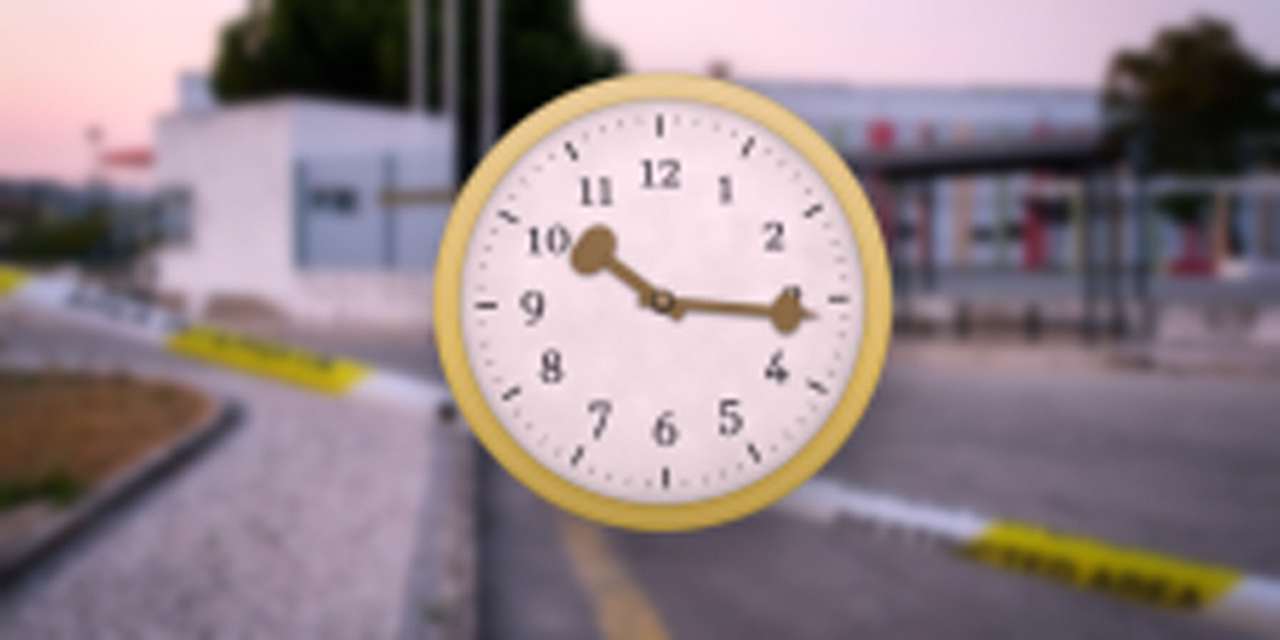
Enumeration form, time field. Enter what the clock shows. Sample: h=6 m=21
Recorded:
h=10 m=16
